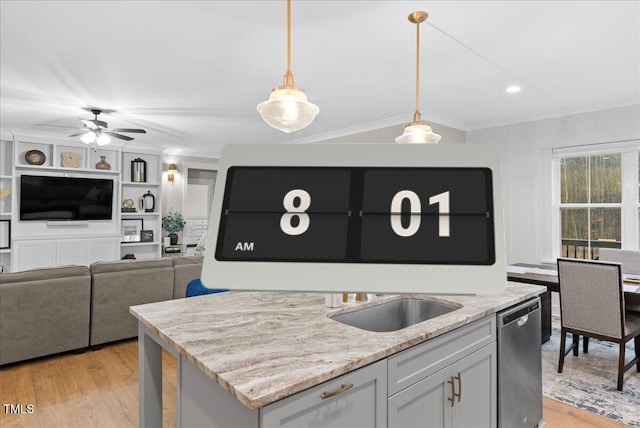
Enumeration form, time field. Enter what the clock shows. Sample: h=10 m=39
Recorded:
h=8 m=1
